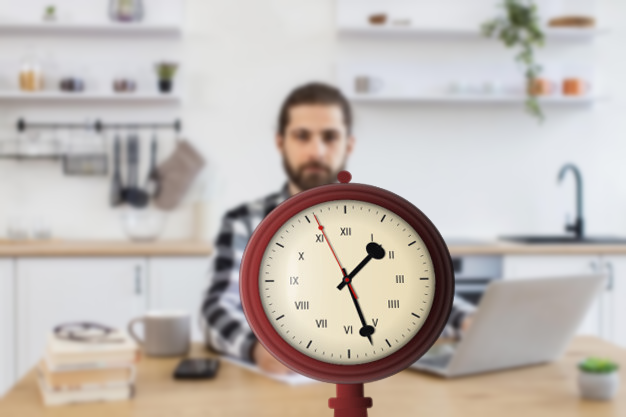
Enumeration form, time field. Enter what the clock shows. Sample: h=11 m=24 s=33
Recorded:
h=1 m=26 s=56
